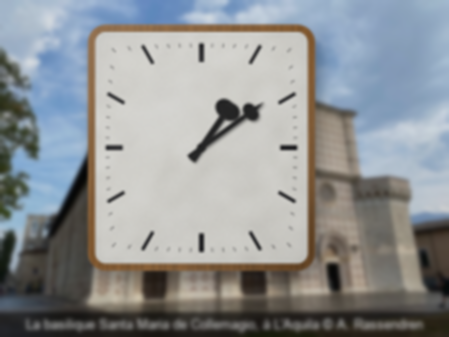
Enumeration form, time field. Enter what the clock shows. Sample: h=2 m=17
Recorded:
h=1 m=9
